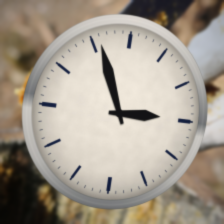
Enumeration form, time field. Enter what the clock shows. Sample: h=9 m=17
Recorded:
h=2 m=56
